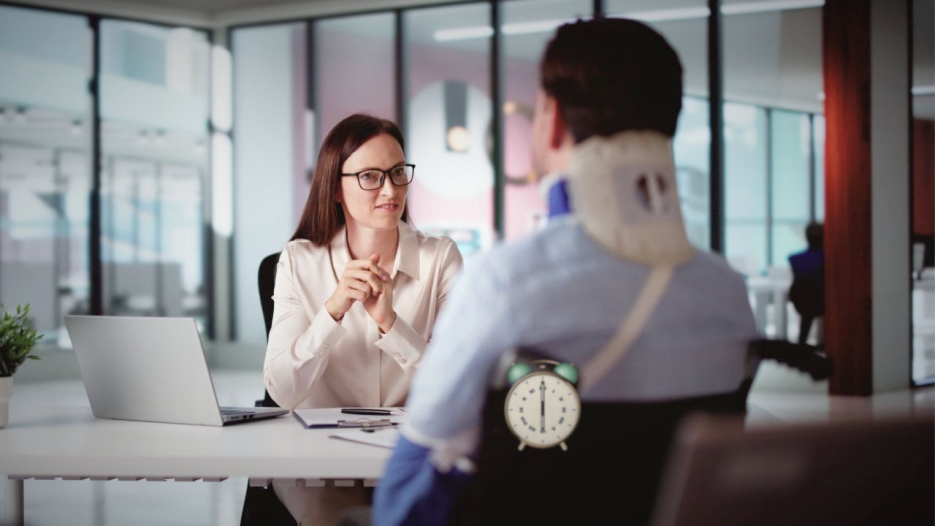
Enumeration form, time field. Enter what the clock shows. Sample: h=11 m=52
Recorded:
h=6 m=0
